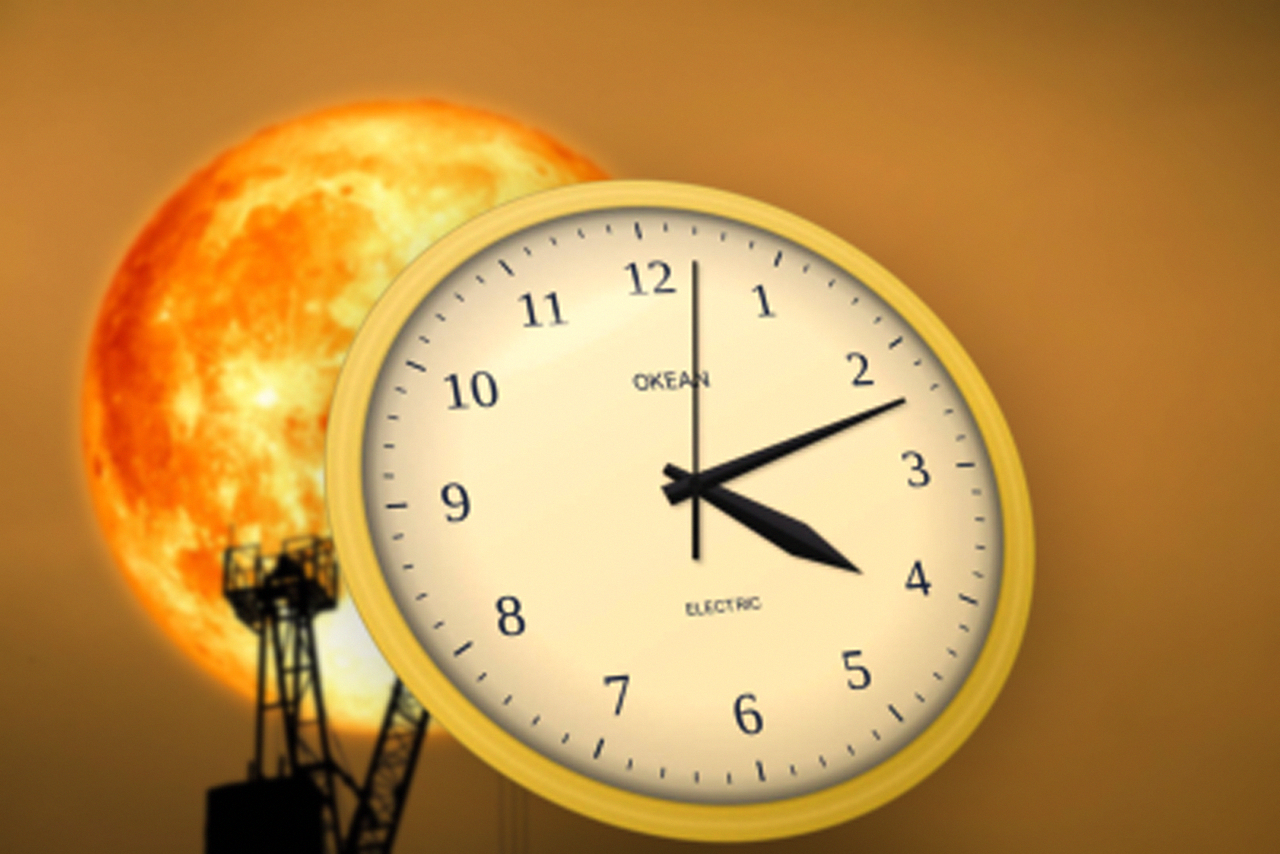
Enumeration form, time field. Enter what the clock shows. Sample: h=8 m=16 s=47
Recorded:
h=4 m=12 s=2
